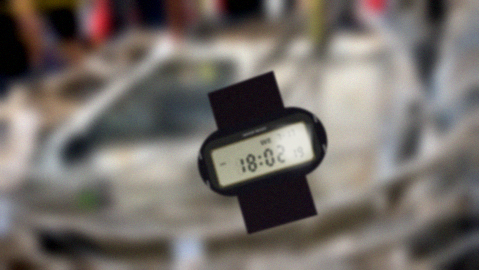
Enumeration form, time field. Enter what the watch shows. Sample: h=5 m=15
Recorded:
h=18 m=2
